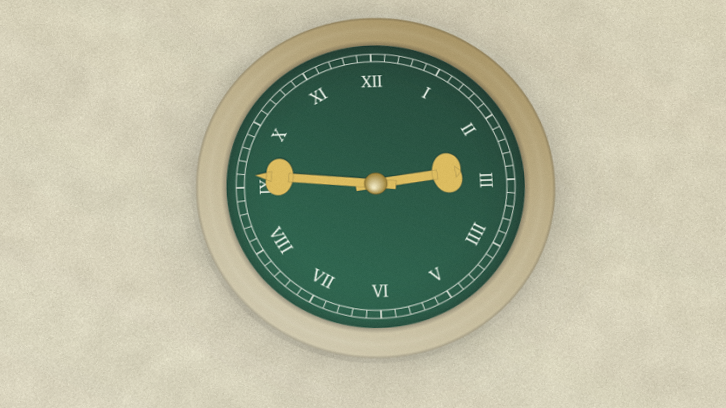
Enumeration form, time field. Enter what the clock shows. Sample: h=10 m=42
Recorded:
h=2 m=46
